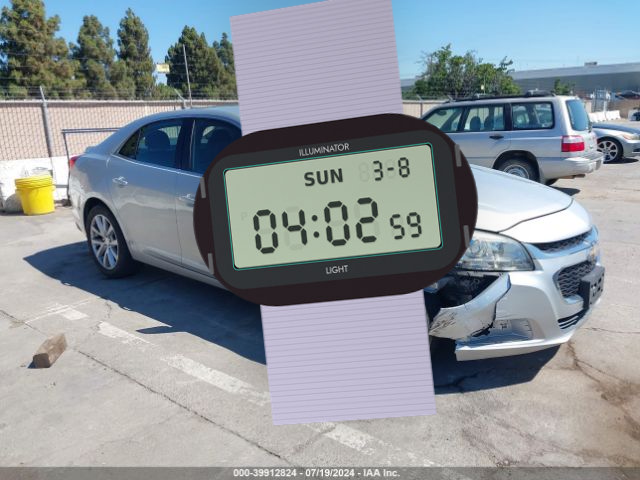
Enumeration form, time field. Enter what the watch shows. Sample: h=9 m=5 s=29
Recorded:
h=4 m=2 s=59
